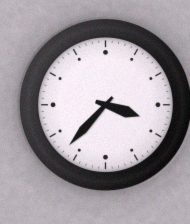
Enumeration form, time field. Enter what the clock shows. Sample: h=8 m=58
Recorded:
h=3 m=37
